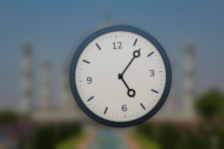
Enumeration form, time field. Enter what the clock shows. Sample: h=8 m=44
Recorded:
h=5 m=7
